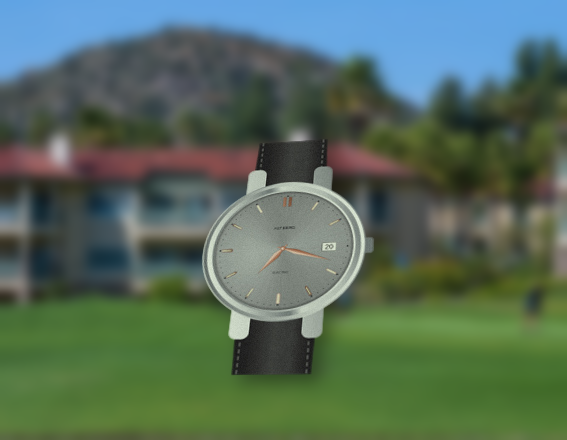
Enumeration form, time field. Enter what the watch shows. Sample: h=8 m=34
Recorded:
h=7 m=18
